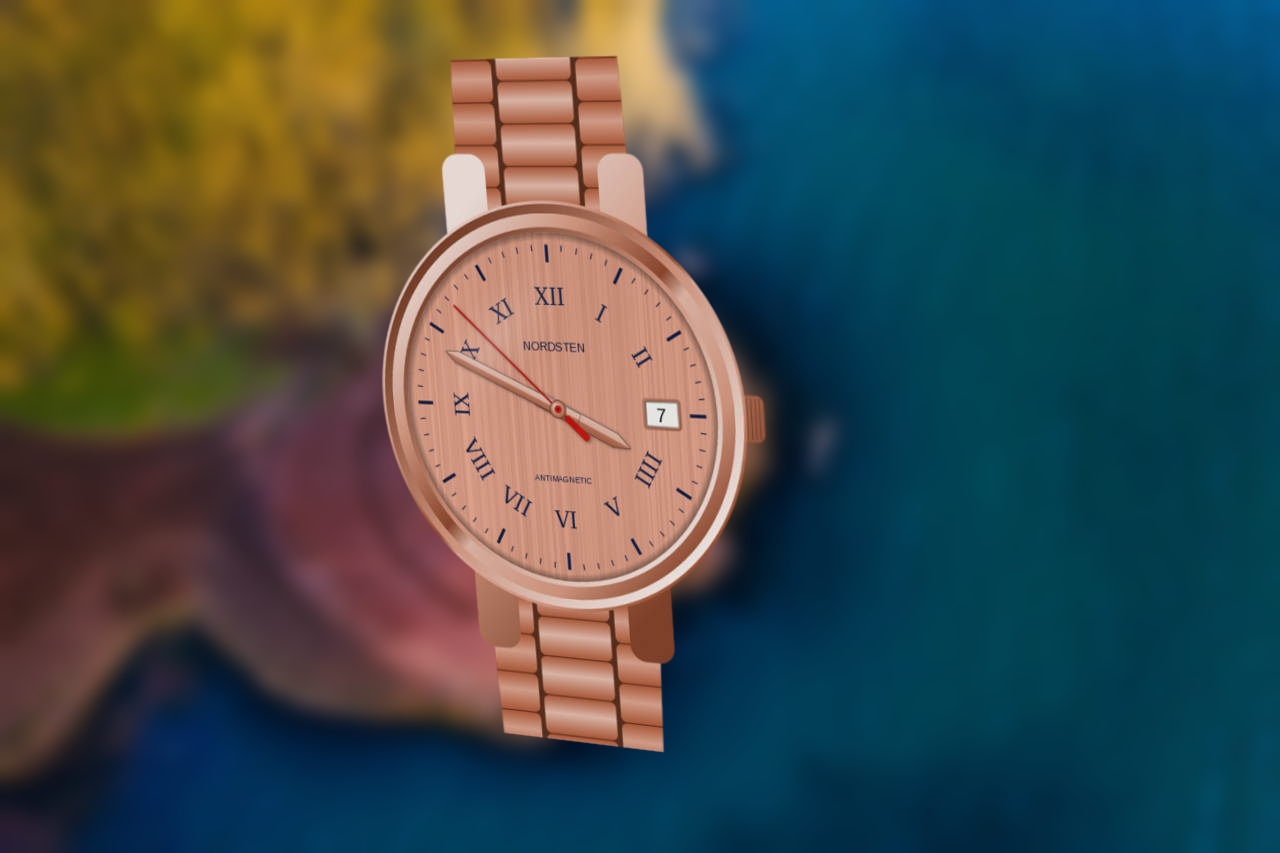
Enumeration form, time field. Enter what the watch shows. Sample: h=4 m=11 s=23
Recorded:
h=3 m=48 s=52
